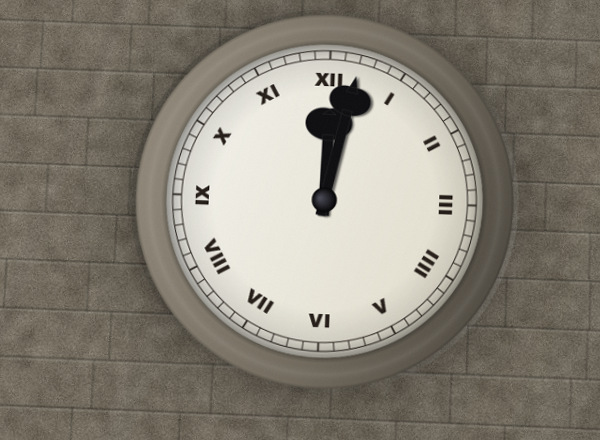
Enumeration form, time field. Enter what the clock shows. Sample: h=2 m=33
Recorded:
h=12 m=2
